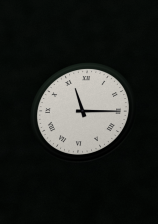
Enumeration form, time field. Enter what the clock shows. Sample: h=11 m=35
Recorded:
h=11 m=15
